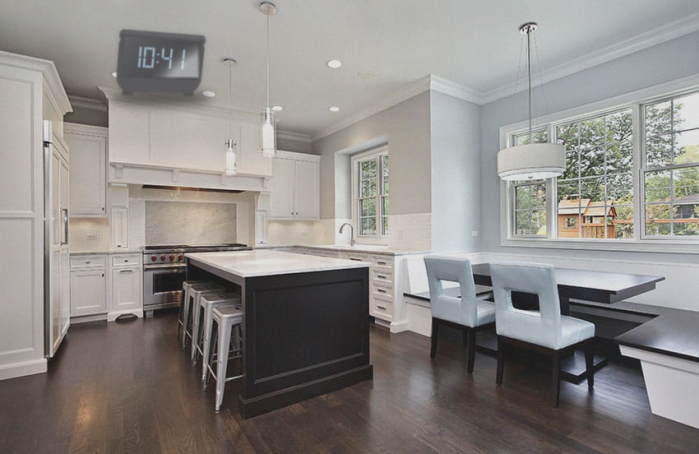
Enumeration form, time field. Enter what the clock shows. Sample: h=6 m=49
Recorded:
h=10 m=41
